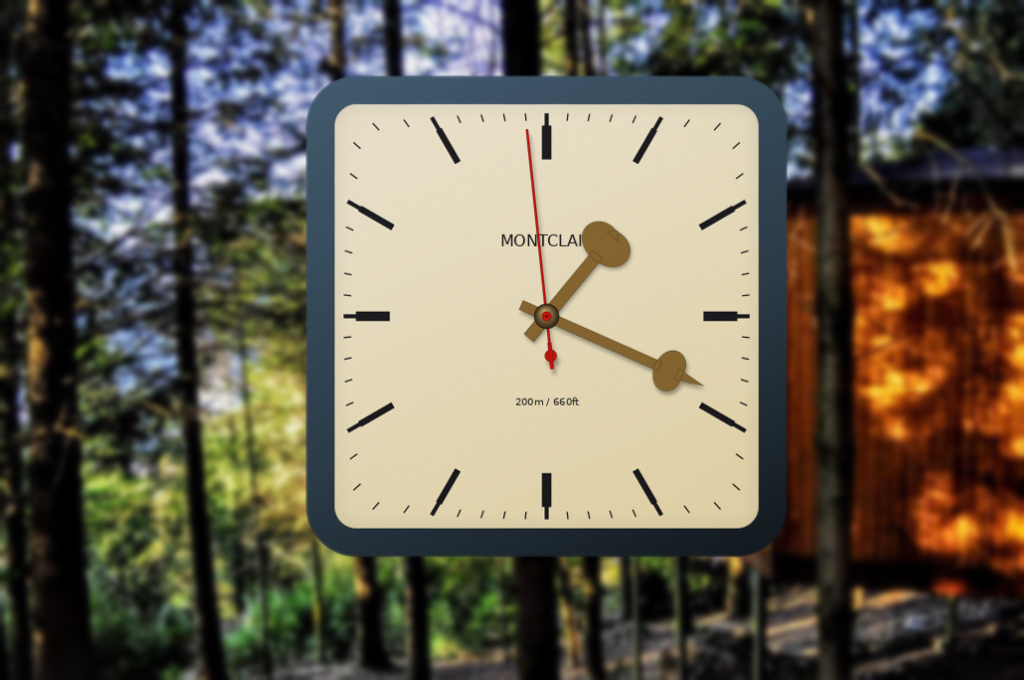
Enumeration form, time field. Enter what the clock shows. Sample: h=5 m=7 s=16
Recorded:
h=1 m=18 s=59
